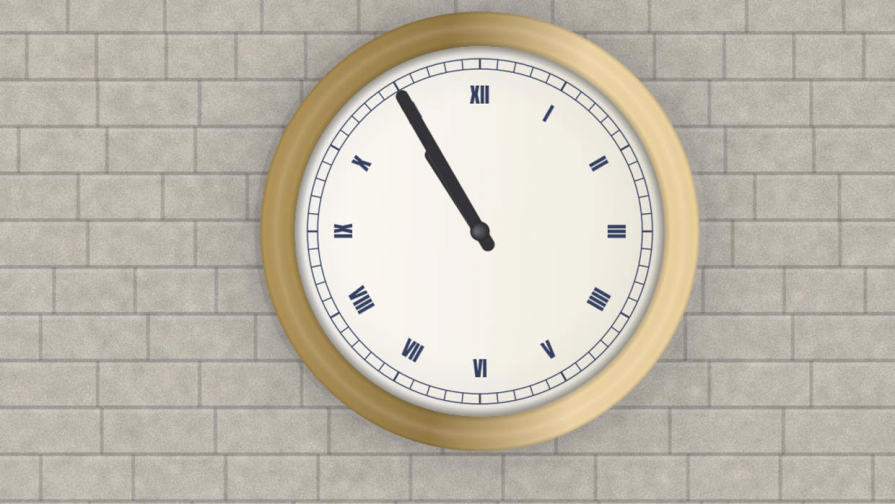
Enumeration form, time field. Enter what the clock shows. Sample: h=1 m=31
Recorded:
h=10 m=55
